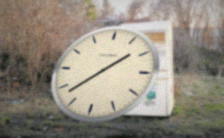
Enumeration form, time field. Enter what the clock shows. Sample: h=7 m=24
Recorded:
h=1 m=38
